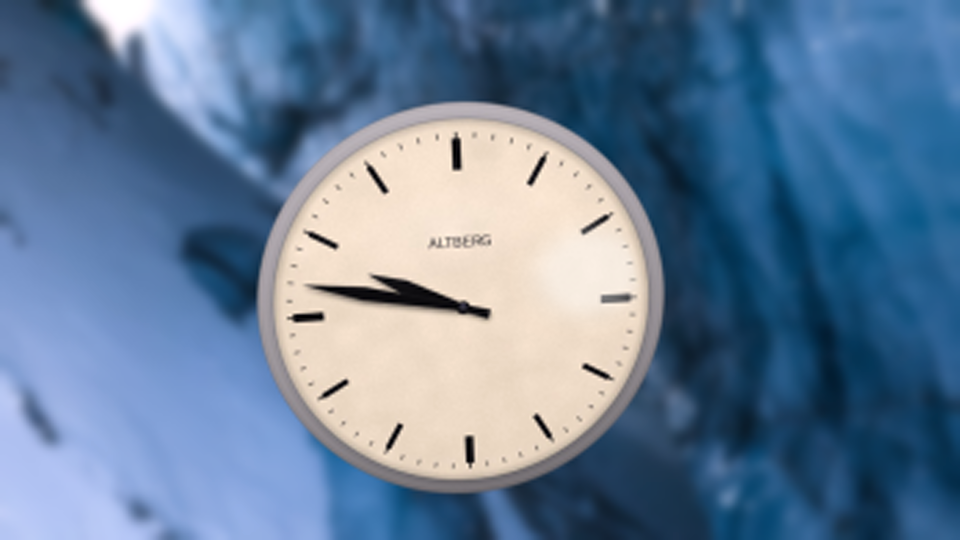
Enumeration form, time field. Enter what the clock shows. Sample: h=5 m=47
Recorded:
h=9 m=47
